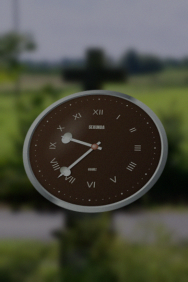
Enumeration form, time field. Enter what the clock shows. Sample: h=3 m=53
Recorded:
h=9 m=37
